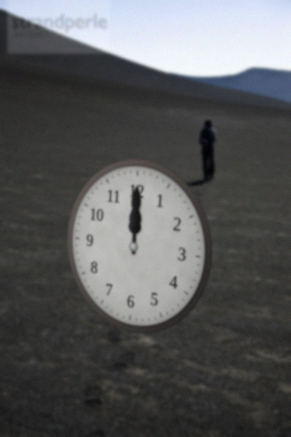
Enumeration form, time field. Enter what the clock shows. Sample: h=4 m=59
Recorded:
h=12 m=0
